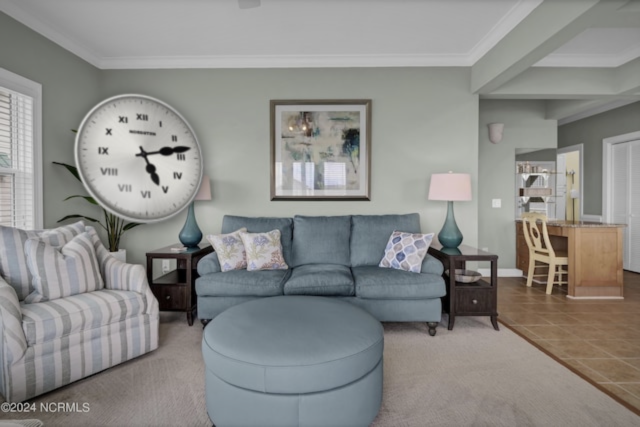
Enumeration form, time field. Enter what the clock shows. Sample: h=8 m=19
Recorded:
h=5 m=13
